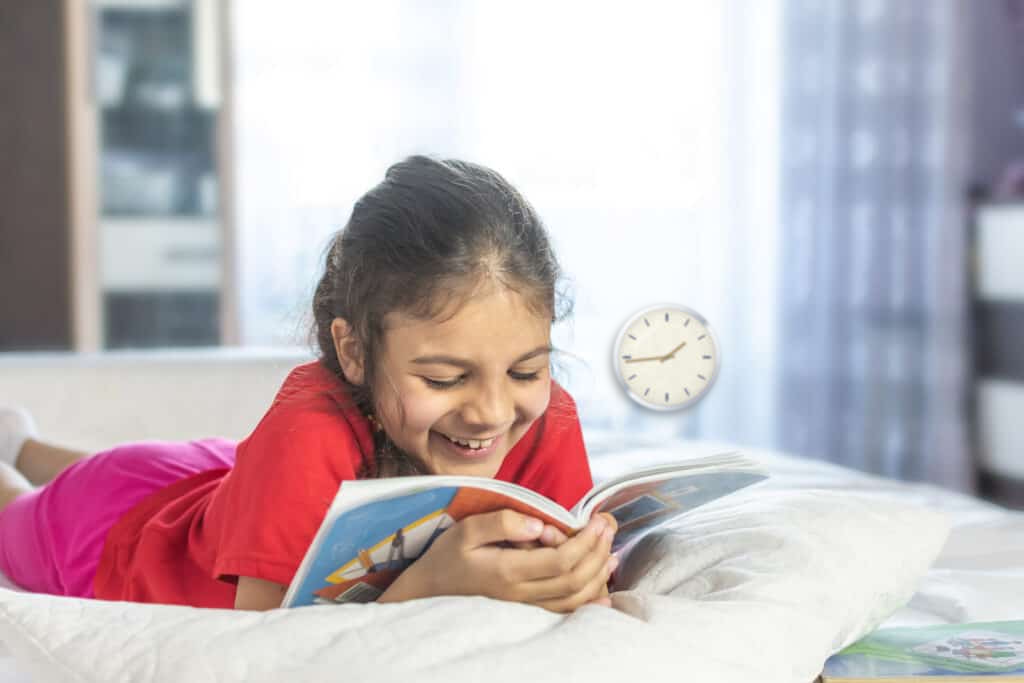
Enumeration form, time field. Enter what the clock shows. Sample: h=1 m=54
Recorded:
h=1 m=44
